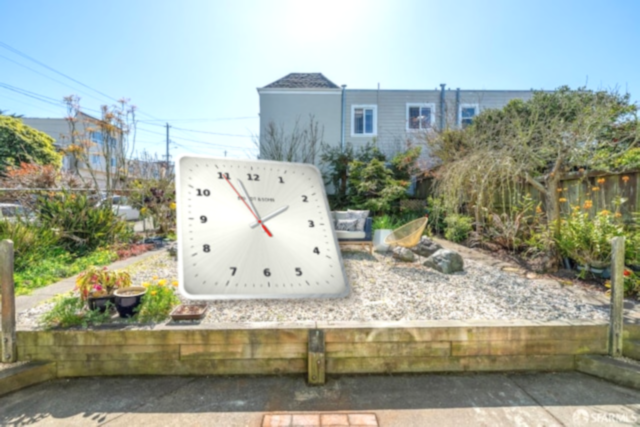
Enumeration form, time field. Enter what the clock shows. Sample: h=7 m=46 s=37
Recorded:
h=1 m=56 s=55
